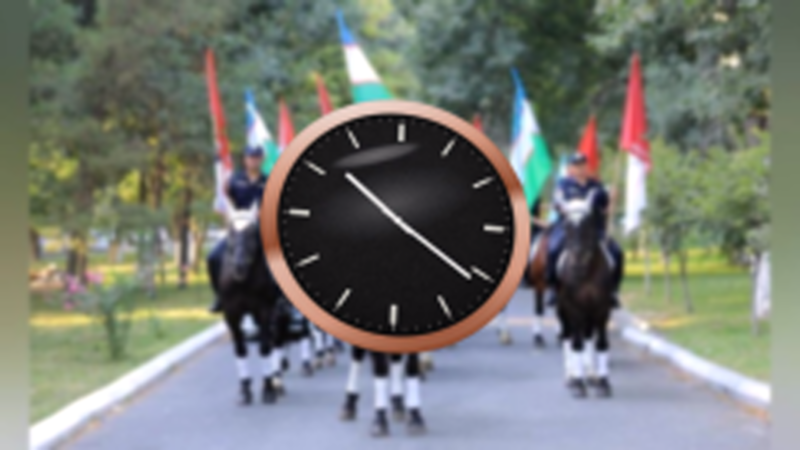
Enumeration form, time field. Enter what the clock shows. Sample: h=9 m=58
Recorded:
h=10 m=21
